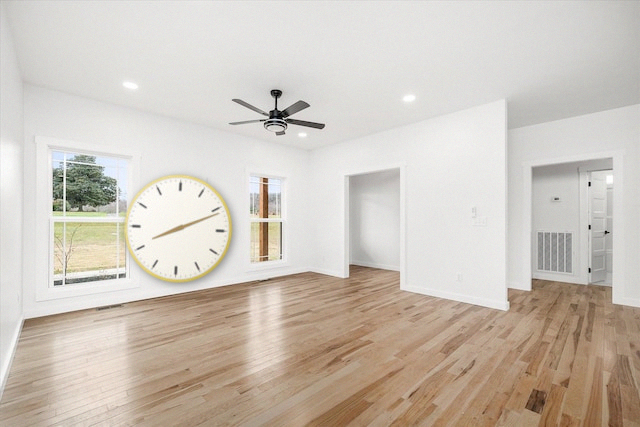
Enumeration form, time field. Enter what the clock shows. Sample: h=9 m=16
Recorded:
h=8 m=11
